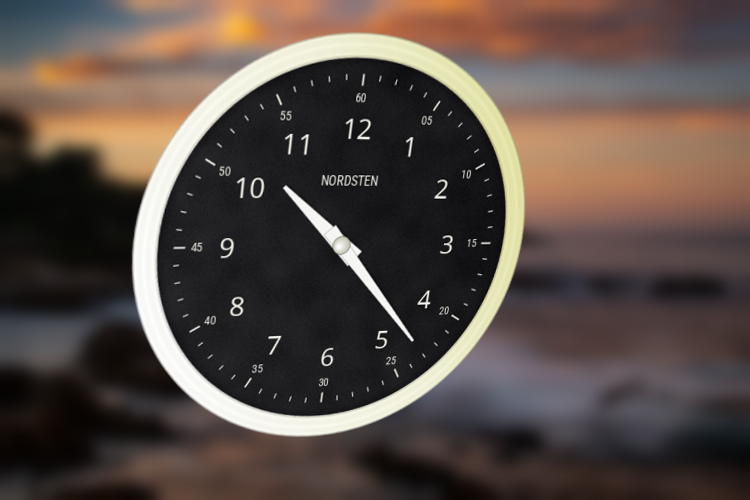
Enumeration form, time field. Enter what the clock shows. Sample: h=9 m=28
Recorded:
h=10 m=23
